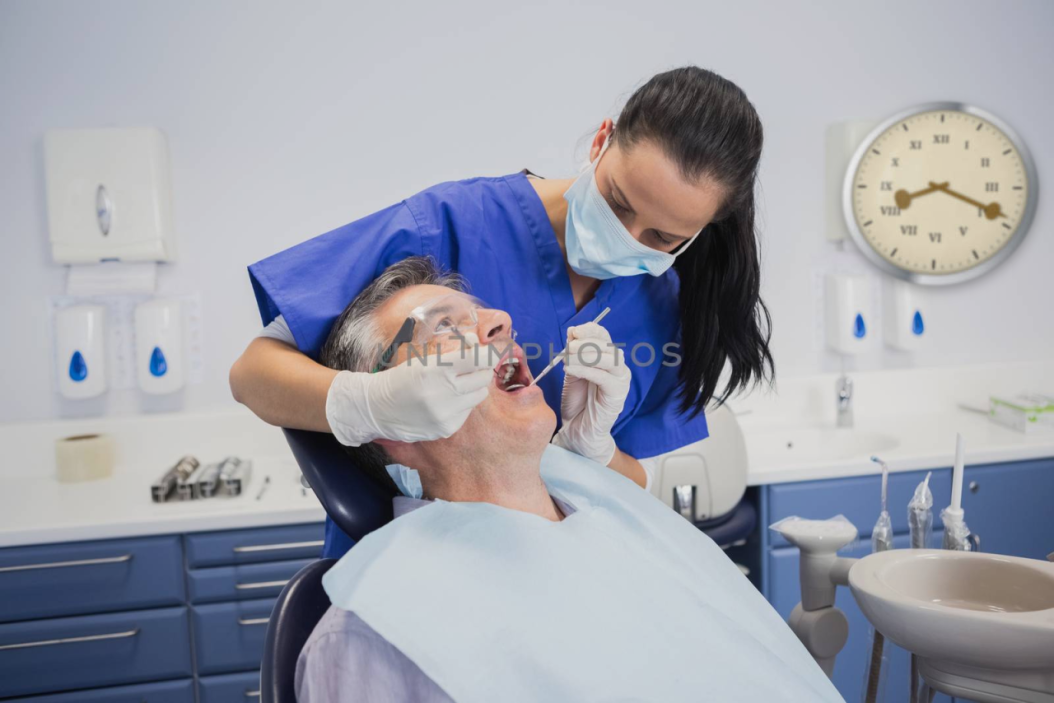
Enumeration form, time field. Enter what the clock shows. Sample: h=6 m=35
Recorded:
h=8 m=19
